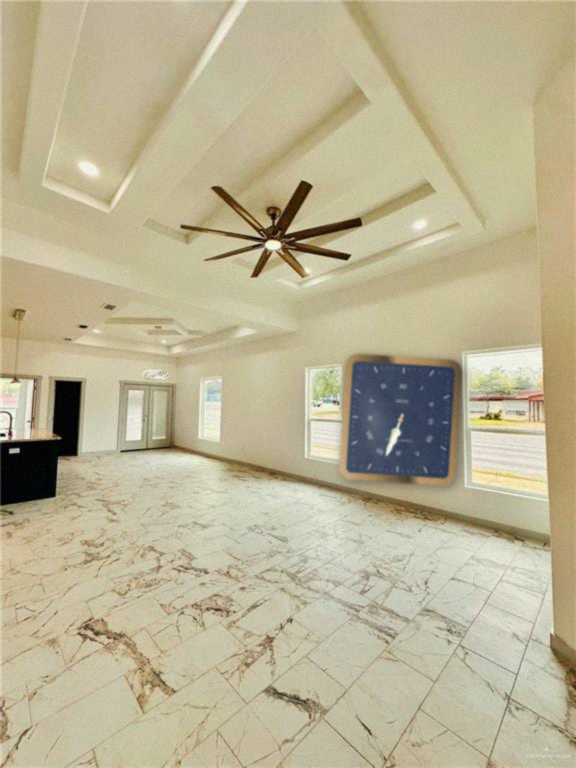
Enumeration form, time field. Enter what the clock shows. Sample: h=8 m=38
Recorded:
h=6 m=33
